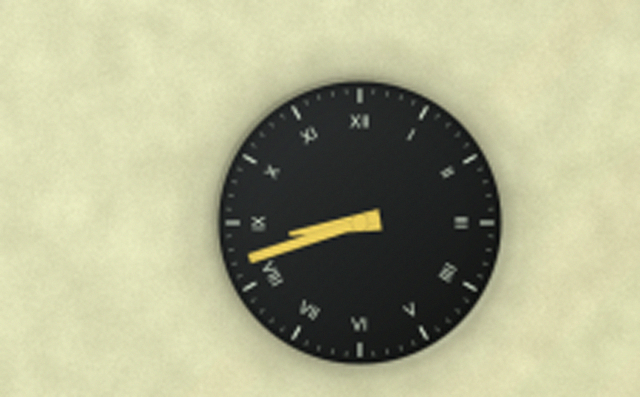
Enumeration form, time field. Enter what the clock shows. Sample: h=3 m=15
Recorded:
h=8 m=42
